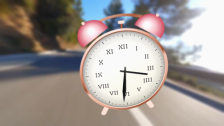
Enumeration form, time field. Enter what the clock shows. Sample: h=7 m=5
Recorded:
h=3 m=31
